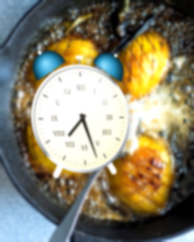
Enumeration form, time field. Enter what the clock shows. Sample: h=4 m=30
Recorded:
h=7 m=27
